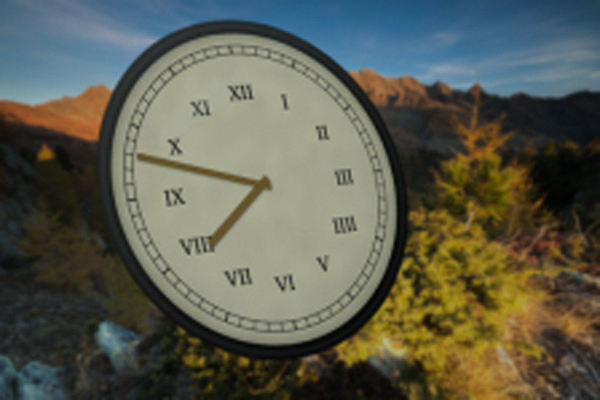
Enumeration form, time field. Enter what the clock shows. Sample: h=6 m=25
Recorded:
h=7 m=48
